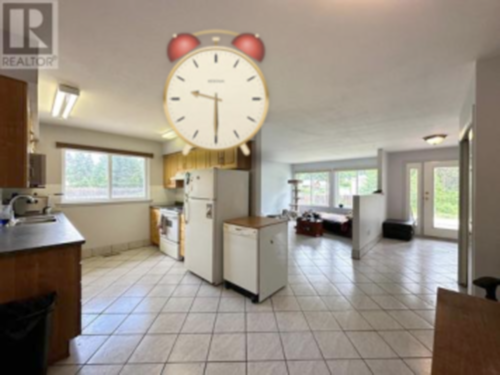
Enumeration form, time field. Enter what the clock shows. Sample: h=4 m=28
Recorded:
h=9 m=30
